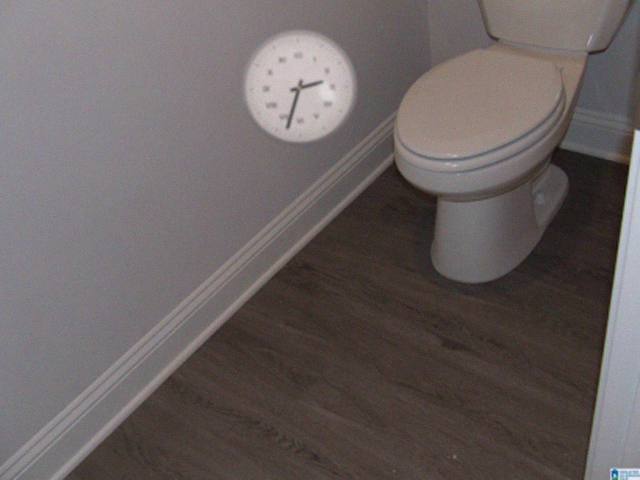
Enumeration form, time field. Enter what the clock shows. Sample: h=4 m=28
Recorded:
h=2 m=33
